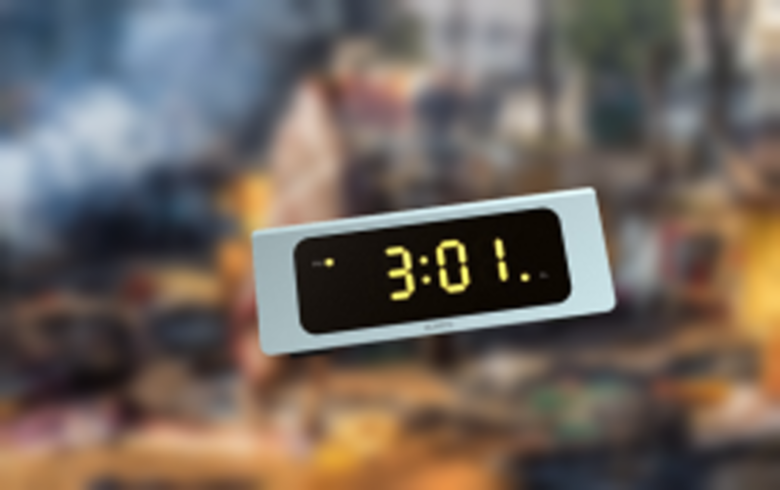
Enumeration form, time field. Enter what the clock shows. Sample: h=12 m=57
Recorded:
h=3 m=1
